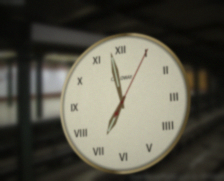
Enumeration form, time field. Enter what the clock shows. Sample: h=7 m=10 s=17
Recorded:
h=6 m=58 s=5
